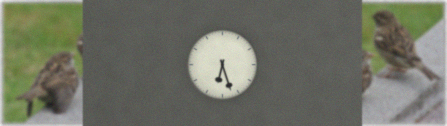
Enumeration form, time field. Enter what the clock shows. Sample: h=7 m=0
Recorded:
h=6 m=27
